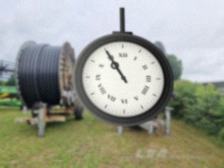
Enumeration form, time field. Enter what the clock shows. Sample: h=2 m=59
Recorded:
h=10 m=55
